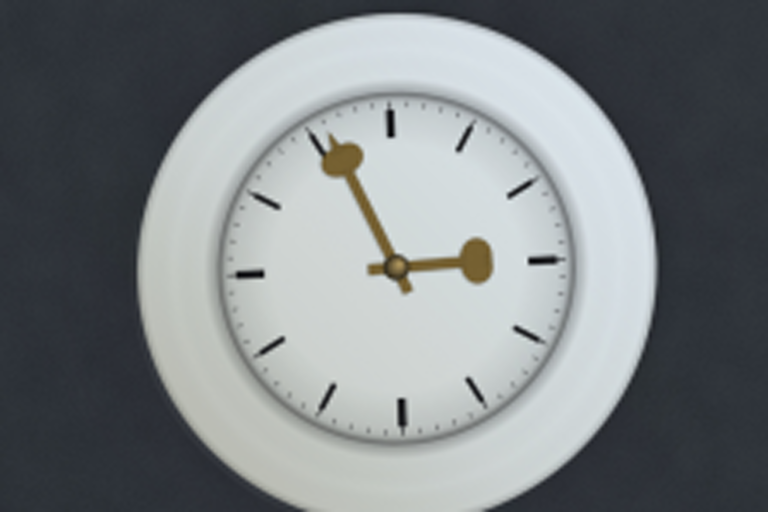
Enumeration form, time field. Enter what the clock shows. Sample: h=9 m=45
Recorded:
h=2 m=56
